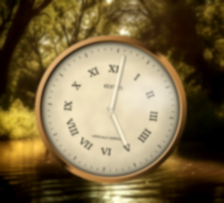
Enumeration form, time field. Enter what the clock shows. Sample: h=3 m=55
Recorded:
h=5 m=1
